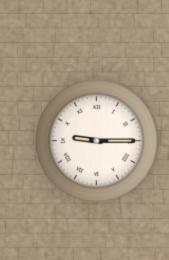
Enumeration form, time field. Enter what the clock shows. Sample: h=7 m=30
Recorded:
h=9 m=15
